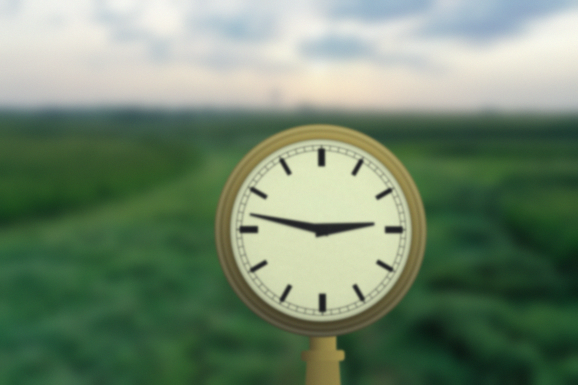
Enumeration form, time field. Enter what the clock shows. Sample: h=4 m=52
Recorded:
h=2 m=47
